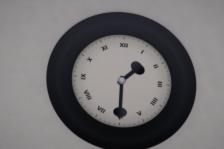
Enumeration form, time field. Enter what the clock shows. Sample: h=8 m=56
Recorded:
h=1 m=30
